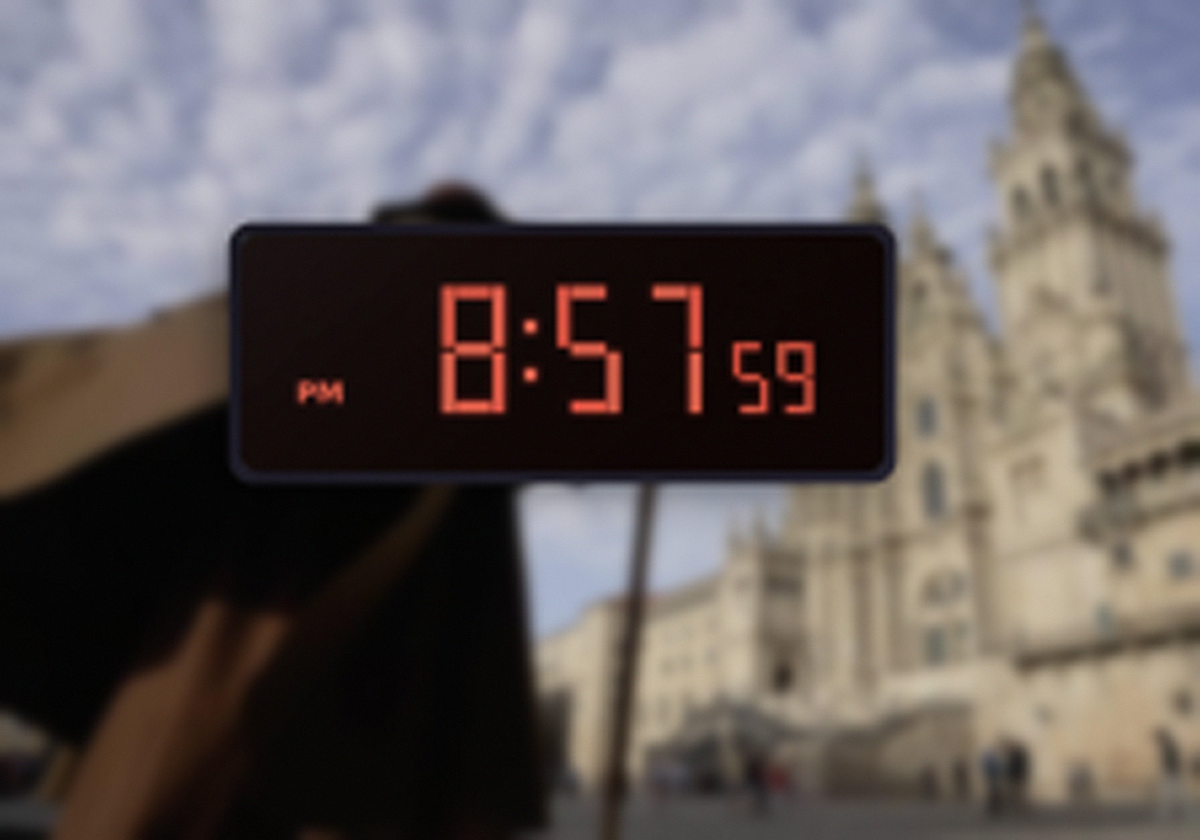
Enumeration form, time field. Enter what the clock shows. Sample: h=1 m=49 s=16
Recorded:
h=8 m=57 s=59
